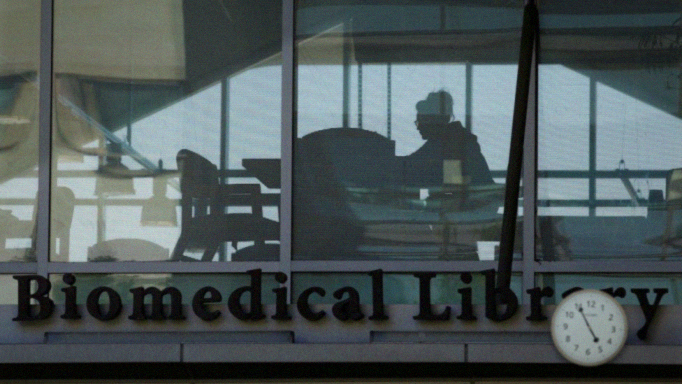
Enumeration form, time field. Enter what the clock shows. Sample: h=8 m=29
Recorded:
h=4 m=55
